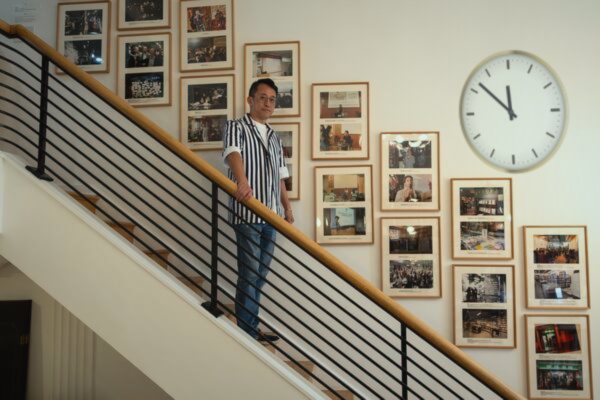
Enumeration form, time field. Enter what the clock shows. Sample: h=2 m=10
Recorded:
h=11 m=52
